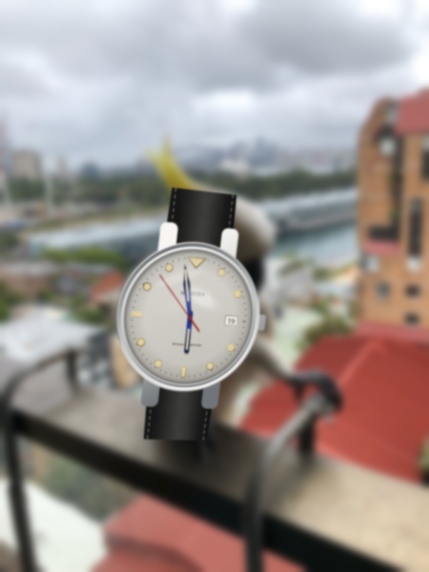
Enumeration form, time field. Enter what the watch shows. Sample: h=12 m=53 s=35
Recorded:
h=5 m=57 s=53
